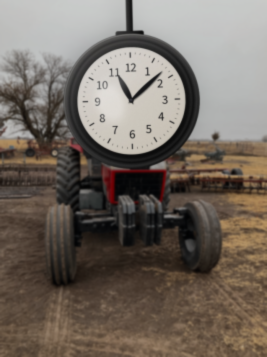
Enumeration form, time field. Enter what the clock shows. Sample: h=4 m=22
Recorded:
h=11 m=8
